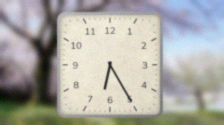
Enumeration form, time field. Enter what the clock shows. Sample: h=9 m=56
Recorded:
h=6 m=25
